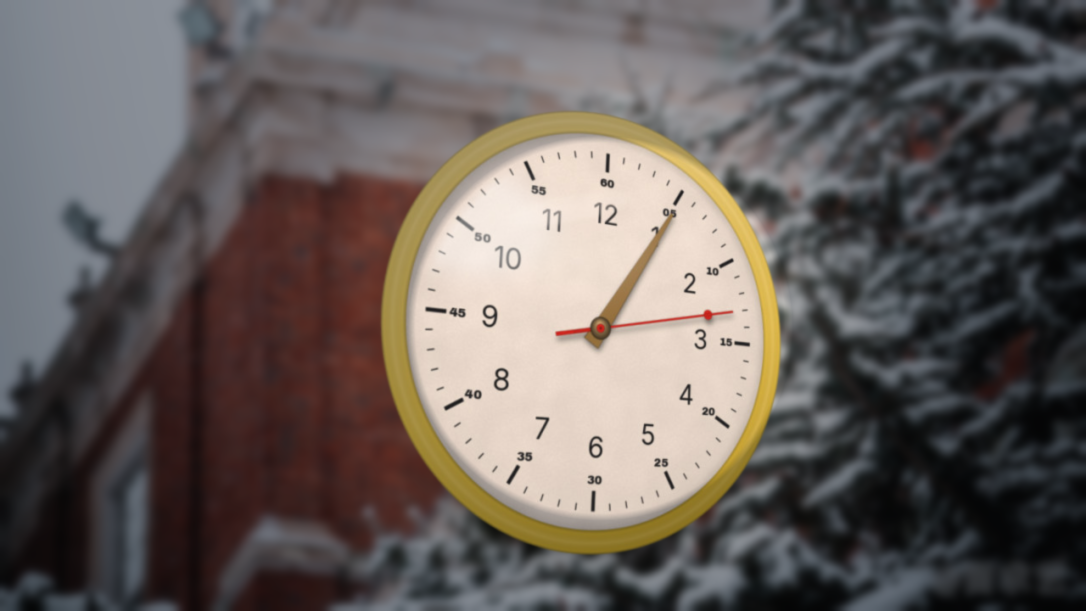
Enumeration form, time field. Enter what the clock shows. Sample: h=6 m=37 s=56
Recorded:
h=1 m=5 s=13
